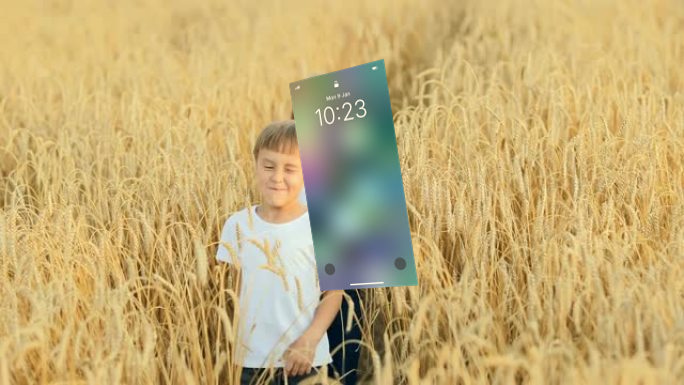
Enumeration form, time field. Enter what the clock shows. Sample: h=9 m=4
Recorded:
h=10 m=23
